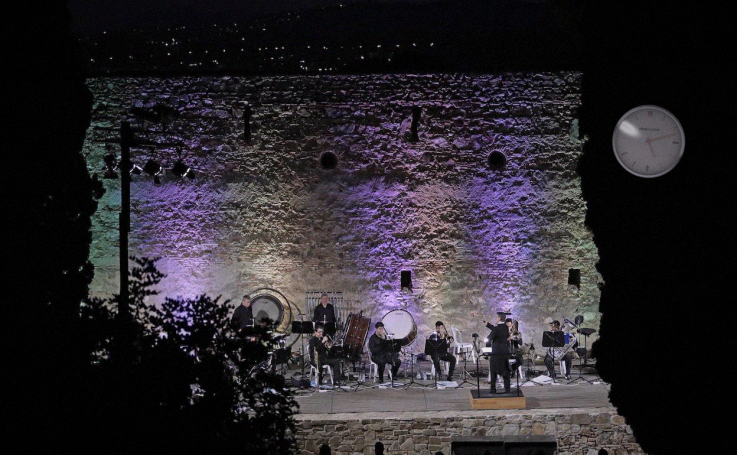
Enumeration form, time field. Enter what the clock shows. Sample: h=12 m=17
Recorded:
h=5 m=12
